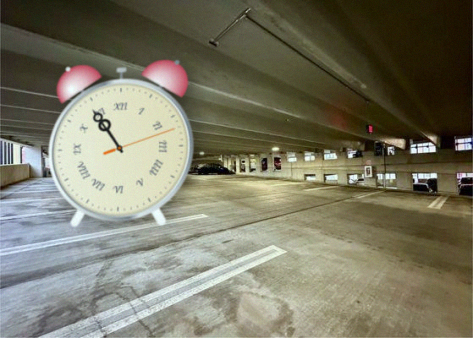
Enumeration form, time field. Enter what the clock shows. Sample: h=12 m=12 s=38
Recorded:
h=10 m=54 s=12
